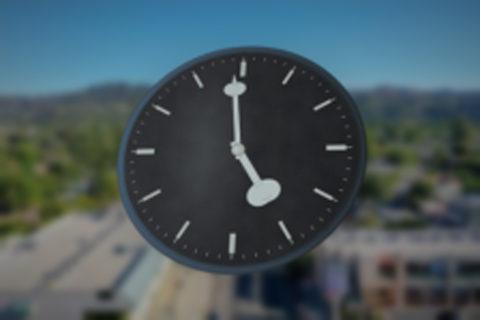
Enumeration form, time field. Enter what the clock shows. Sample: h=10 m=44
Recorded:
h=4 m=59
